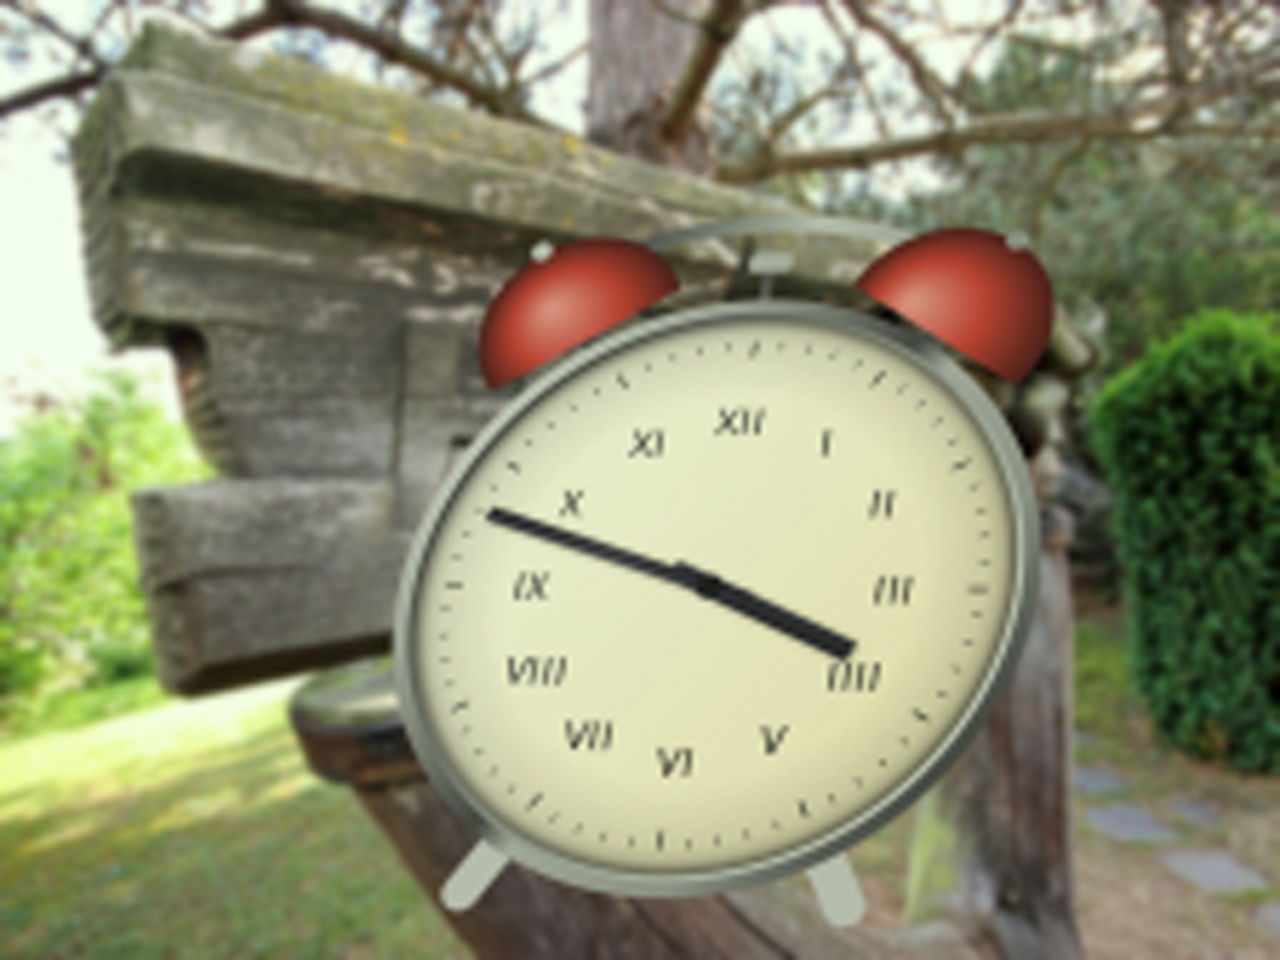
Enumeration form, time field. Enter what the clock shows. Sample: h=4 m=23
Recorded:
h=3 m=48
